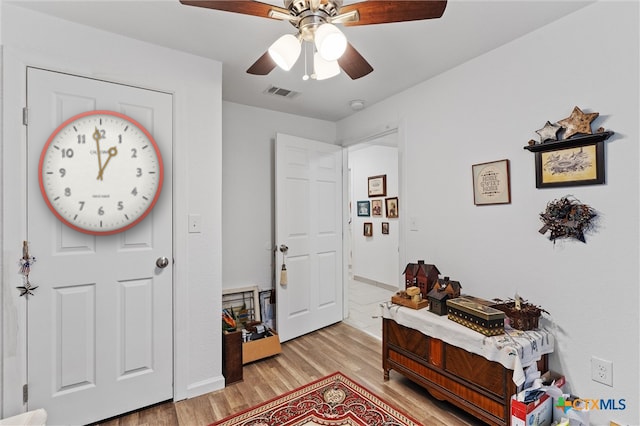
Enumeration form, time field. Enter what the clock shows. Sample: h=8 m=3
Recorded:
h=12 m=59
